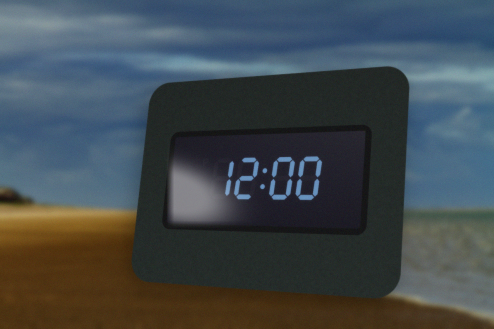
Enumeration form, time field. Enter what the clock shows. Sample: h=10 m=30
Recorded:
h=12 m=0
